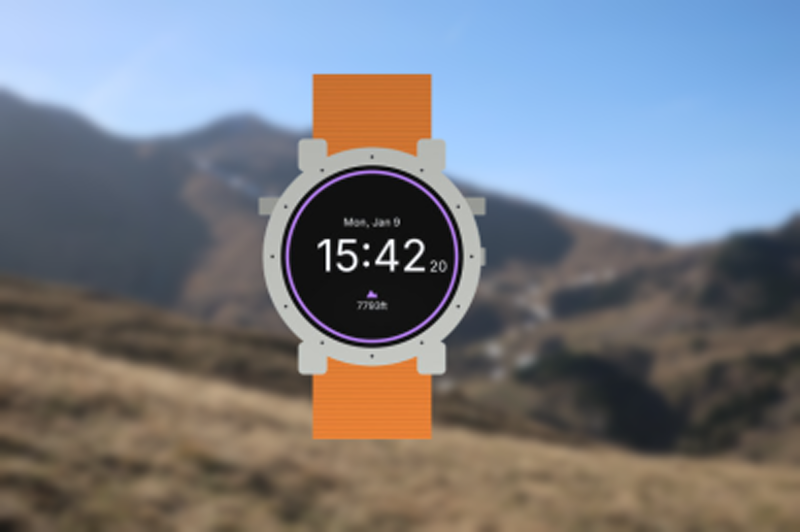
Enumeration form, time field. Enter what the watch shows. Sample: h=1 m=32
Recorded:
h=15 m=42
